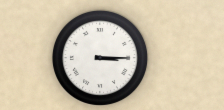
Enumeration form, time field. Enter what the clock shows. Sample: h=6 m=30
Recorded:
h=3 m=15
